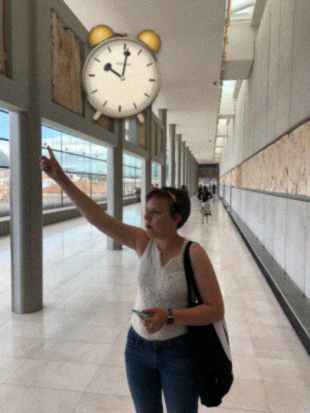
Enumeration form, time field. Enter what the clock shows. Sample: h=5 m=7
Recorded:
h=10 m=1
